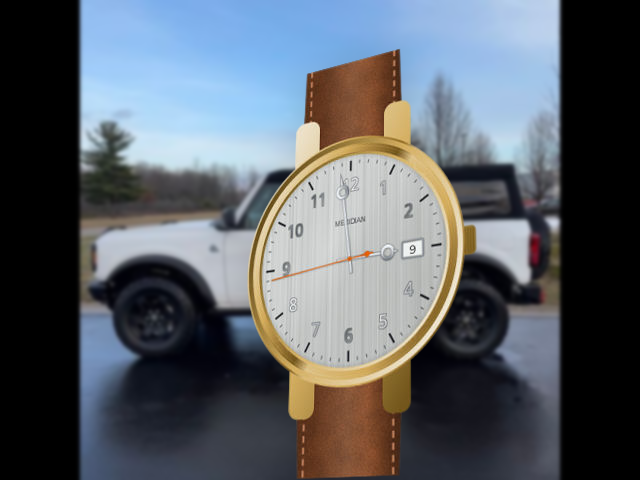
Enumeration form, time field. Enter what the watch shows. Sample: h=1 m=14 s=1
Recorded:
h=2 m=58 s=44
